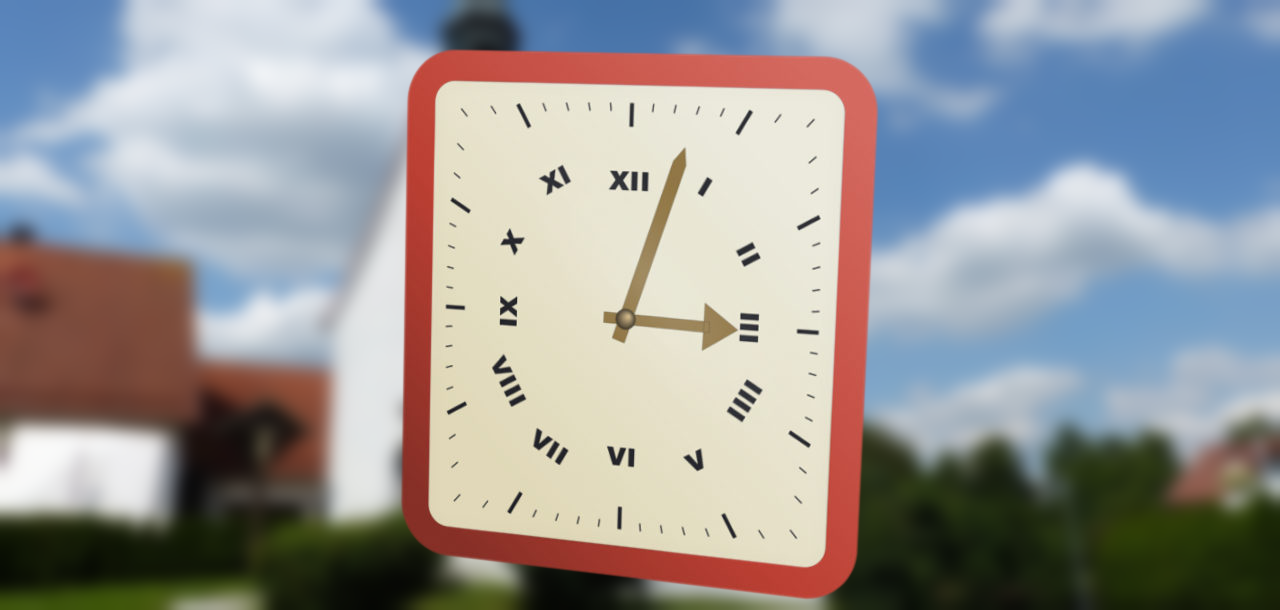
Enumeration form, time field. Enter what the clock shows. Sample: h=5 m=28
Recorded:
h=3 m=3
